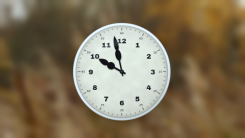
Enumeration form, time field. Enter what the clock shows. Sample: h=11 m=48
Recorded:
h=9 m=58
